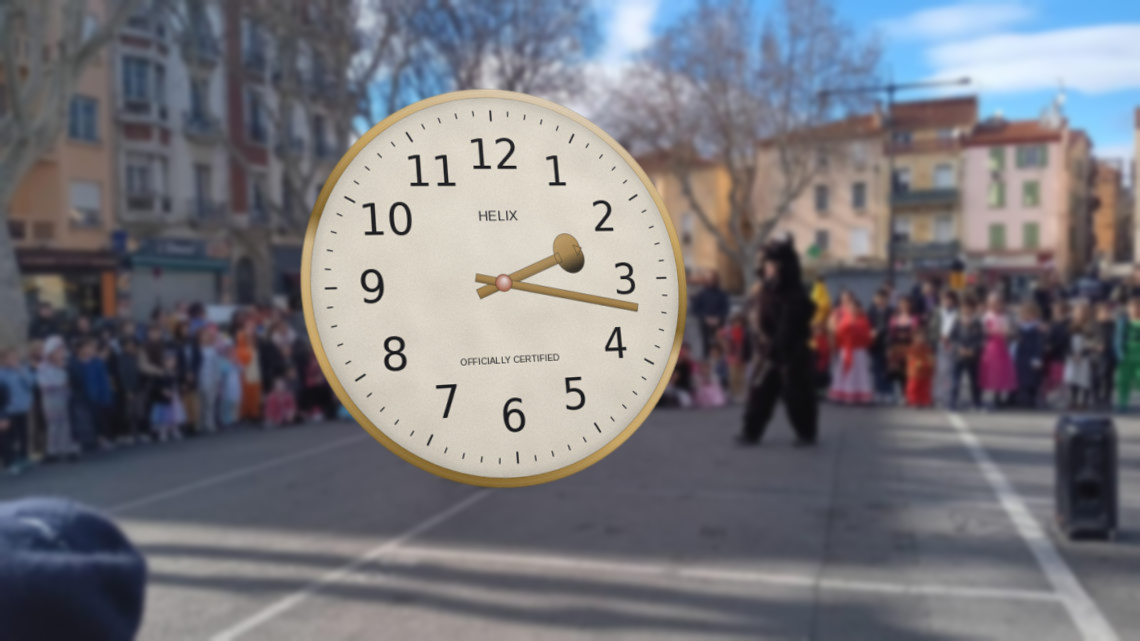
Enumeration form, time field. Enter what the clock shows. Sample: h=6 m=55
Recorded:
h=2 m=17
